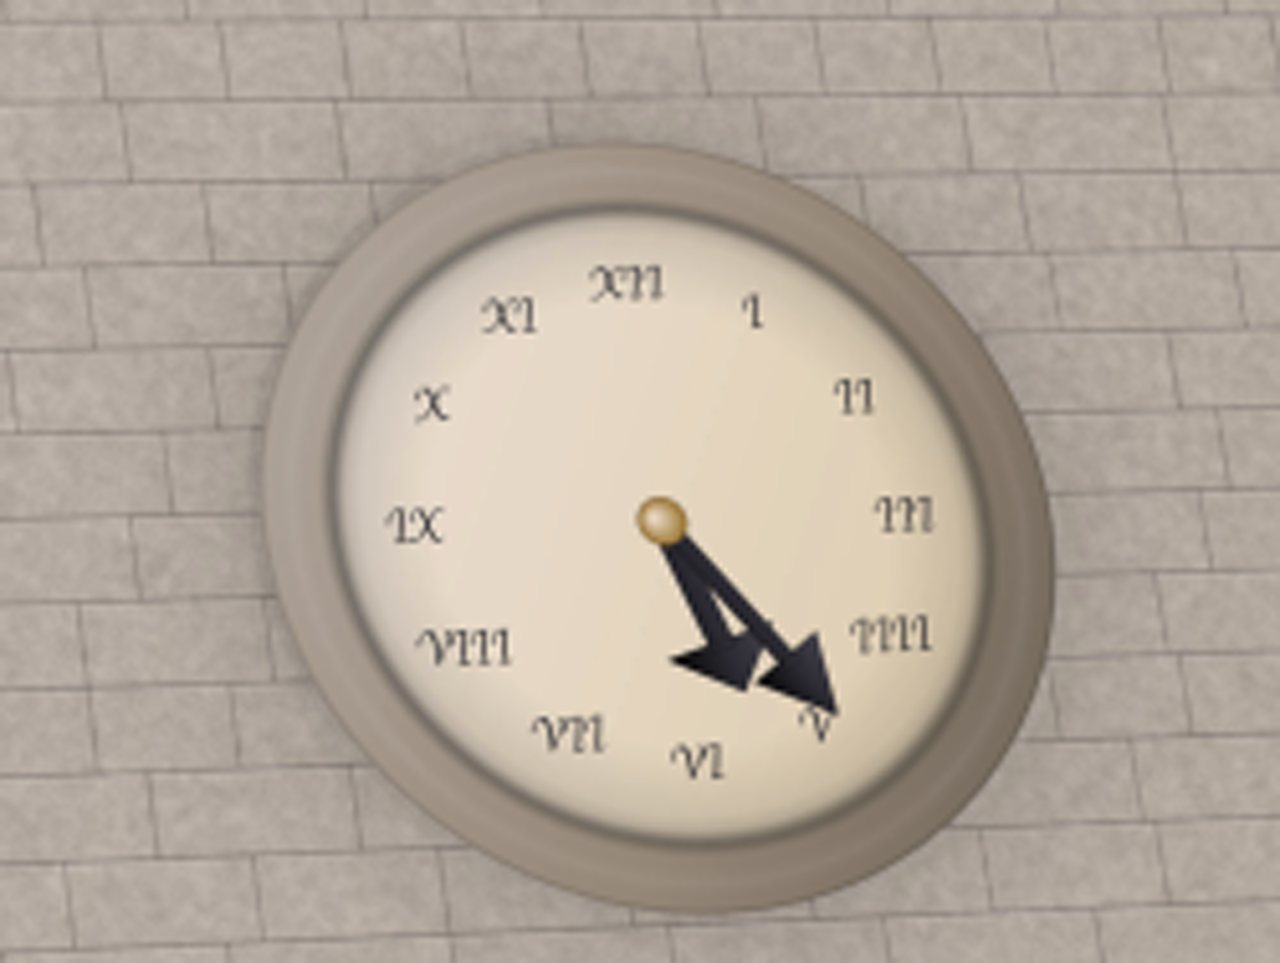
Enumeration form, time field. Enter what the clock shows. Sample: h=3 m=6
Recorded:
h=5 m=24
